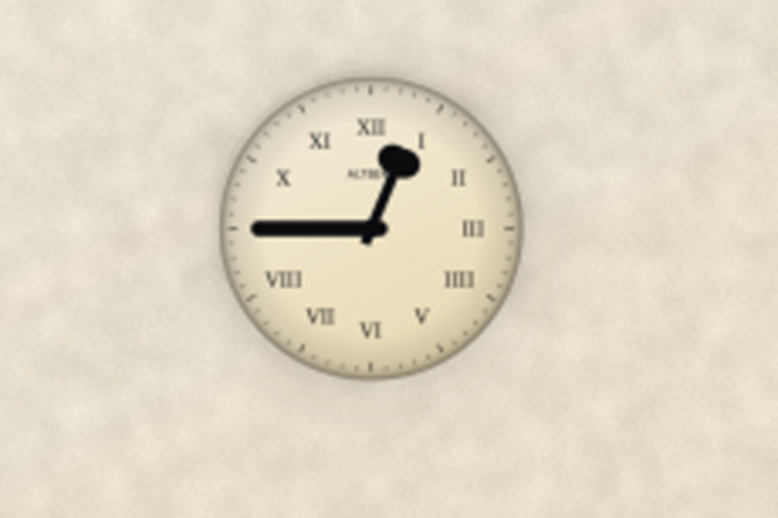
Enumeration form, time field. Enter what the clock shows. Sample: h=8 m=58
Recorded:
h=12 m=45
